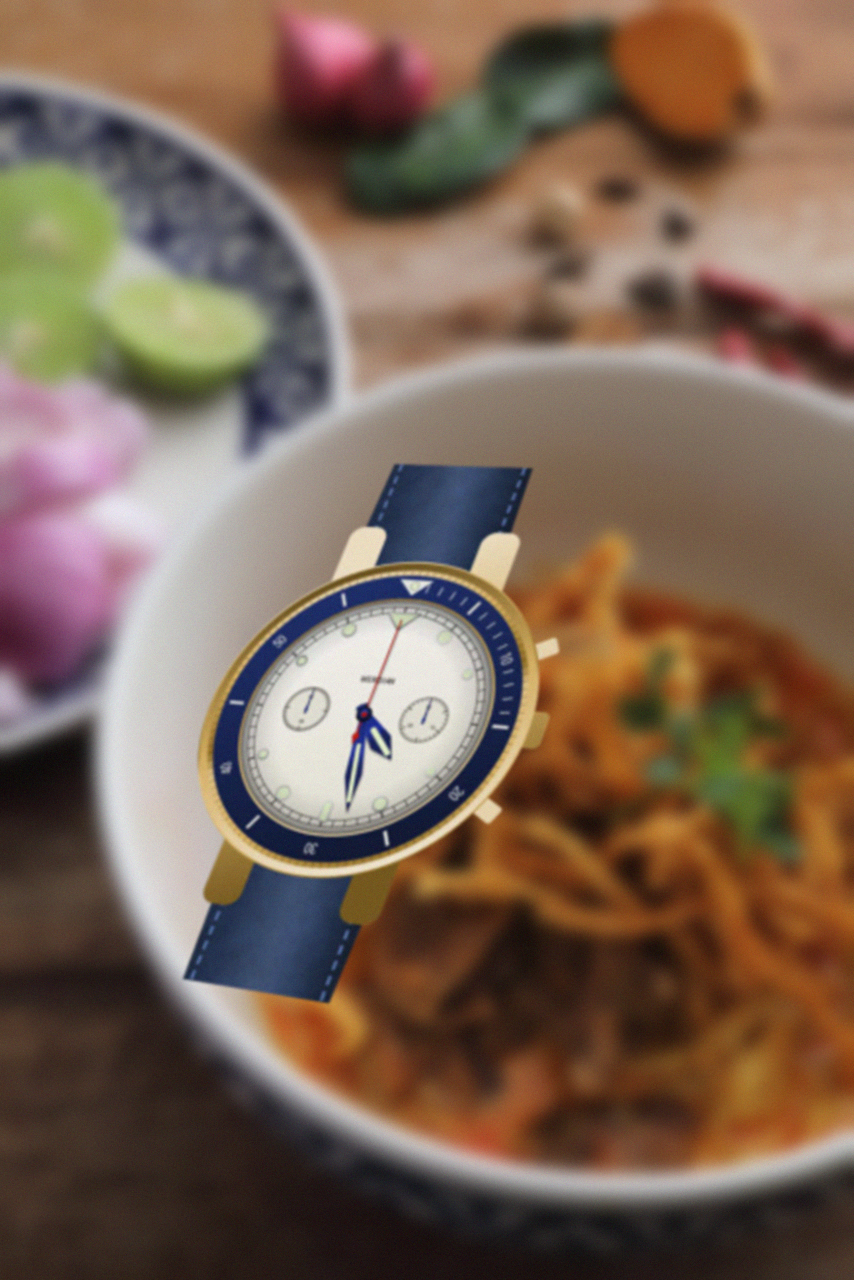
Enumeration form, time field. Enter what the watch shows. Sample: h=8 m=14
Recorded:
h=4 m=28
